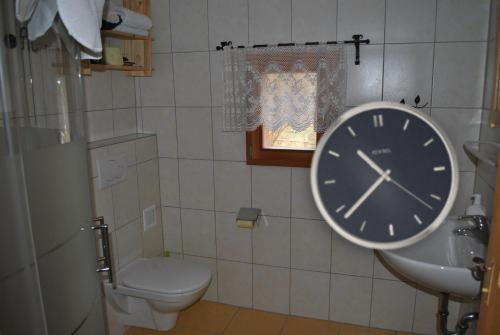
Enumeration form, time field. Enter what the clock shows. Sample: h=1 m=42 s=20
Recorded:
h=10 m=38 s=22
